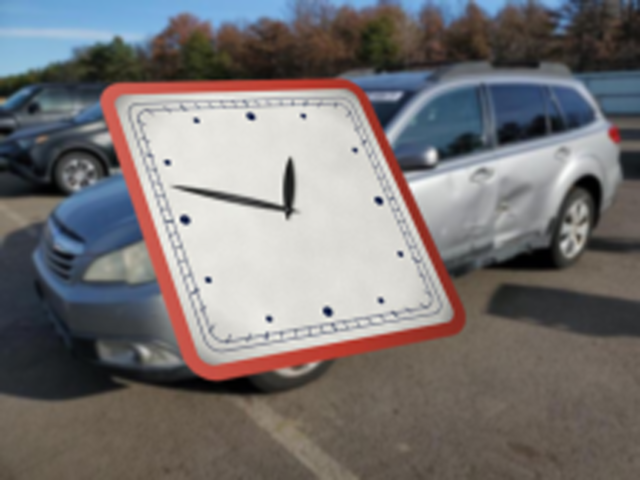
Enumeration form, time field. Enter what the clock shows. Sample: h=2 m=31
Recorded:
h=12 m=48
